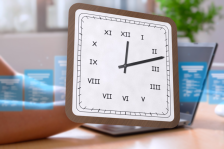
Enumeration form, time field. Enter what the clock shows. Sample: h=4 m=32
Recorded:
h=12 m=12
